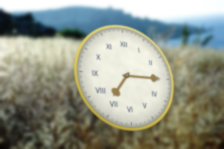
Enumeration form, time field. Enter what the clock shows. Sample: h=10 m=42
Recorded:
h=7 m=15
